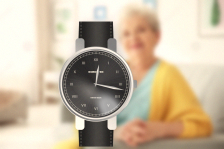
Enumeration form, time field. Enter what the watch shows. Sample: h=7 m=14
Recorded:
h=12 m=17
